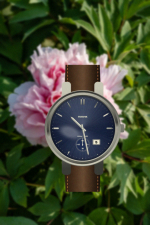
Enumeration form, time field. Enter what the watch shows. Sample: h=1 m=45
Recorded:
h=10 m=28
